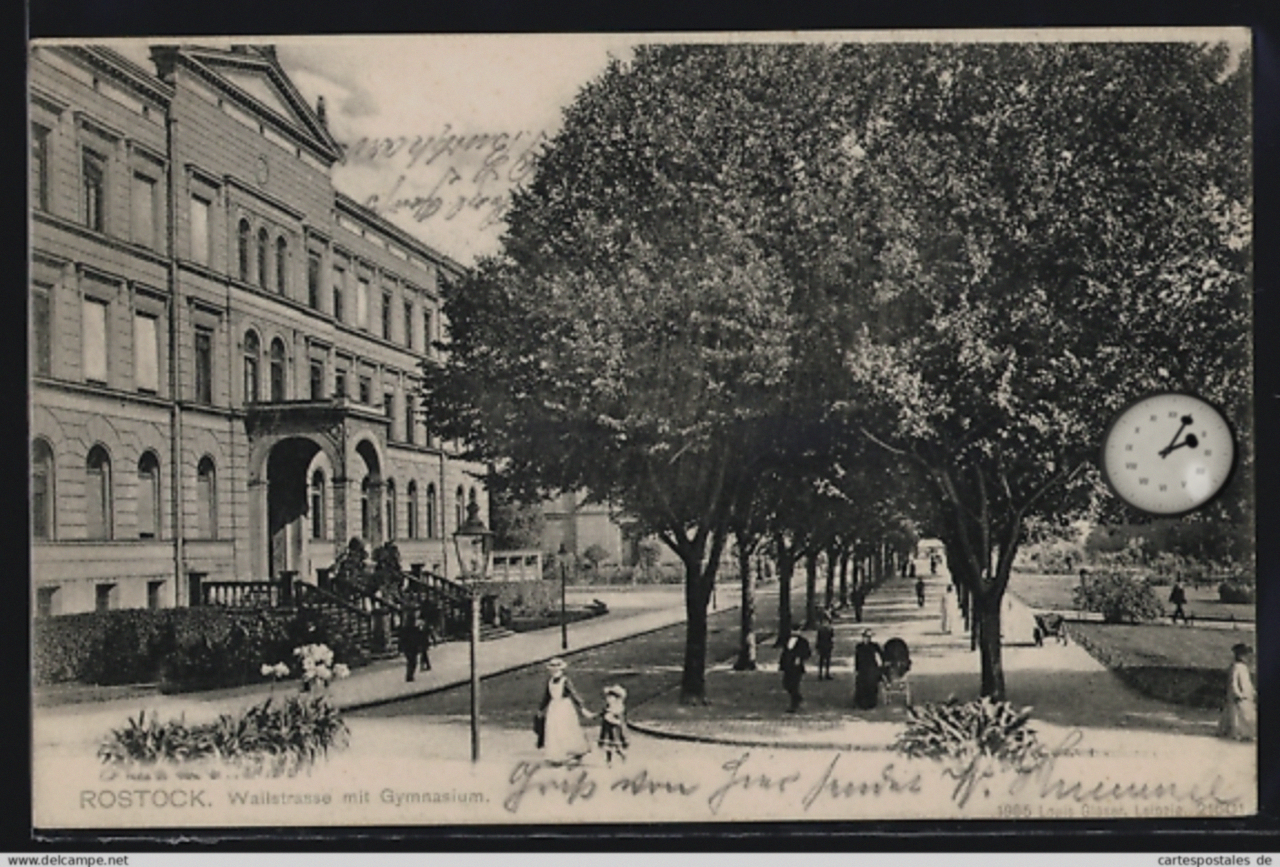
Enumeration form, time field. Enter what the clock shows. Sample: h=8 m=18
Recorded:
h=2 m=4
